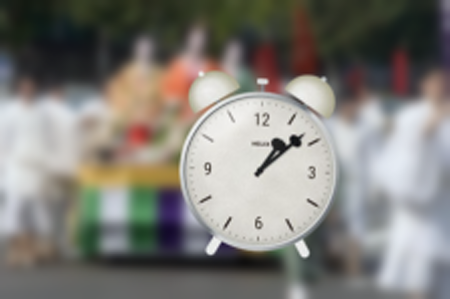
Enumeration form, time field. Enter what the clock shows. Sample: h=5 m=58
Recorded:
h=1 m=8
